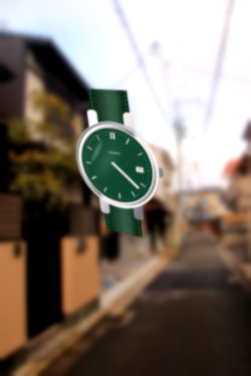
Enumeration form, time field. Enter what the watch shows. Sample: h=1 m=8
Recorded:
h=4 m=22
